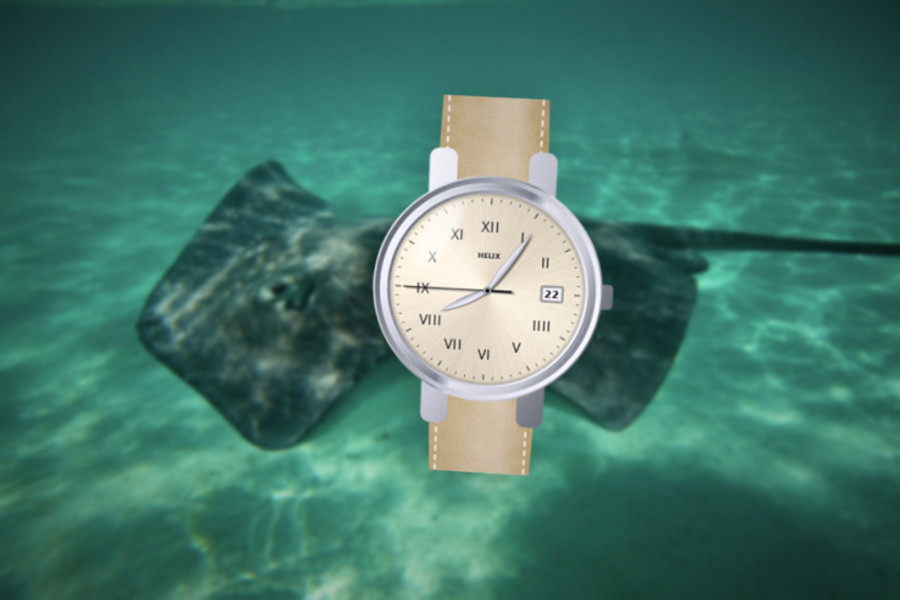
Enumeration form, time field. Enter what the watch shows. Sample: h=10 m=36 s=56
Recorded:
h=8 m=5 s=45
